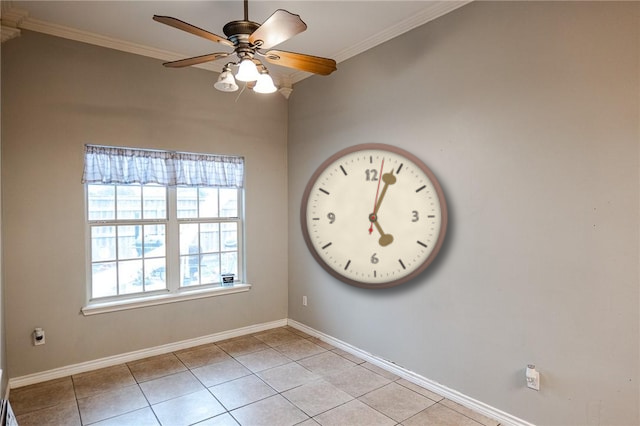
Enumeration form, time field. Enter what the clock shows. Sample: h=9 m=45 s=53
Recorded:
h=5 m=4 s=2
